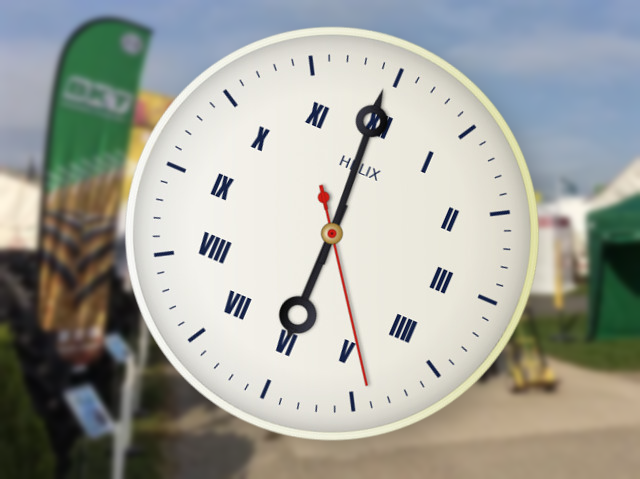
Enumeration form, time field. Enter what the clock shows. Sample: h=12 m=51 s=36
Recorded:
h=5 m=59 s=24
